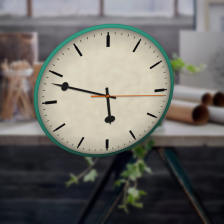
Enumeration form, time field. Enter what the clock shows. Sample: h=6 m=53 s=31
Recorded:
h=5 m=48 s=16
